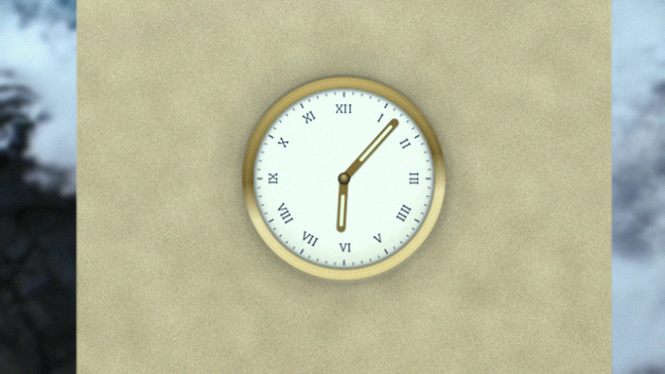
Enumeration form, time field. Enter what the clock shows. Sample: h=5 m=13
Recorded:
h=6 m=7
